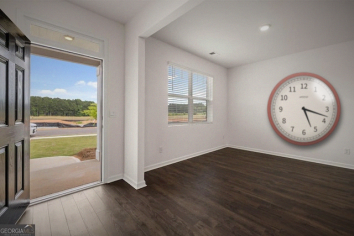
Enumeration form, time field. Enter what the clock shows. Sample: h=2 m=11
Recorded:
h=5 m=18
